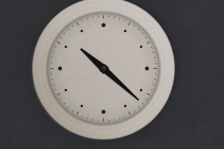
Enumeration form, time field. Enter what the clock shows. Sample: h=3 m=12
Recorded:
h=10 m=22
